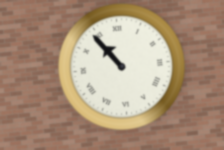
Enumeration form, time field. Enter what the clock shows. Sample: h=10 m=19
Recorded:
h=10 m=54
